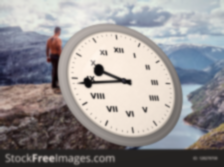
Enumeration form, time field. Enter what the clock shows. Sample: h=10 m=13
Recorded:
h=9 m=44
